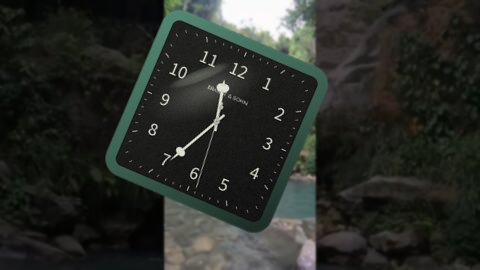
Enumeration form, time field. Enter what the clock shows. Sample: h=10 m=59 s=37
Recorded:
h=11 m=34 s=29
